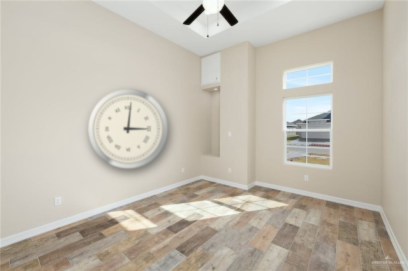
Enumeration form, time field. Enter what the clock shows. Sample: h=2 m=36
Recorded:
h=3 m=1
